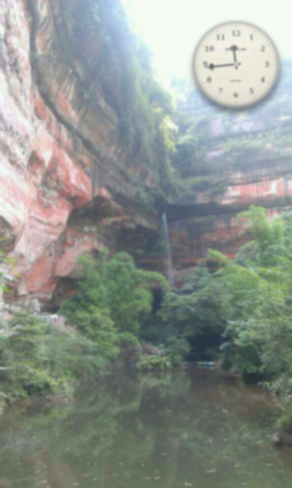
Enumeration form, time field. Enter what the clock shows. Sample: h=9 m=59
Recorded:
h=11 m=44
